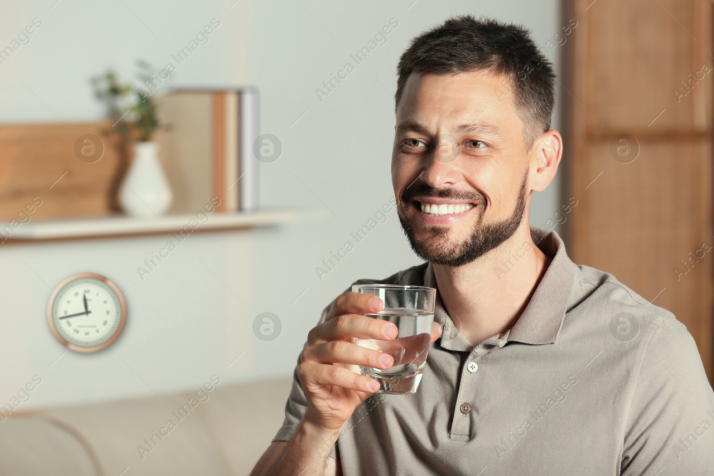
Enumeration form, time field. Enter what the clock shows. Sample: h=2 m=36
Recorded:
h=11 m=43
